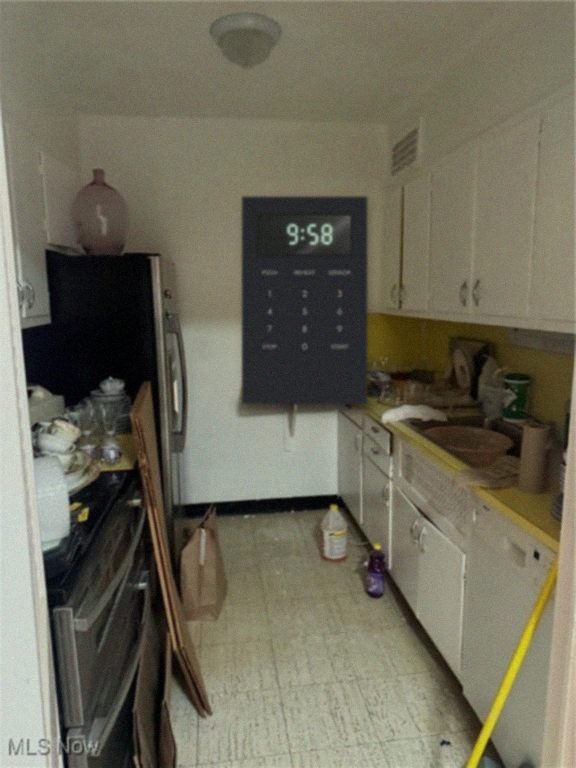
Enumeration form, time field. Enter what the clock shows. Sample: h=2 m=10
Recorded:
h=9 m=58
